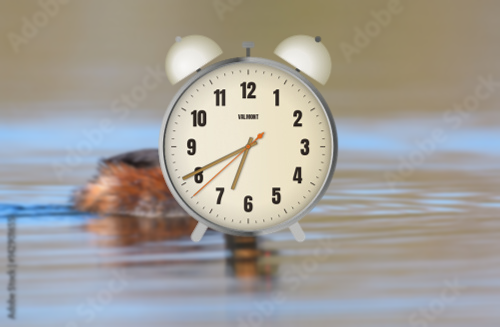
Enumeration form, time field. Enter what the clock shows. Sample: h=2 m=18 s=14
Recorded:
h=6 m=40 s=38
